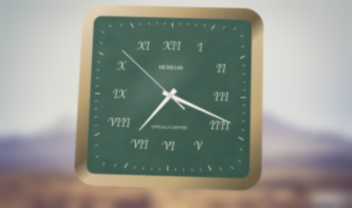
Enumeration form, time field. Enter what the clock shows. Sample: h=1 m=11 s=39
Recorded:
h=7 m=18 s=52
